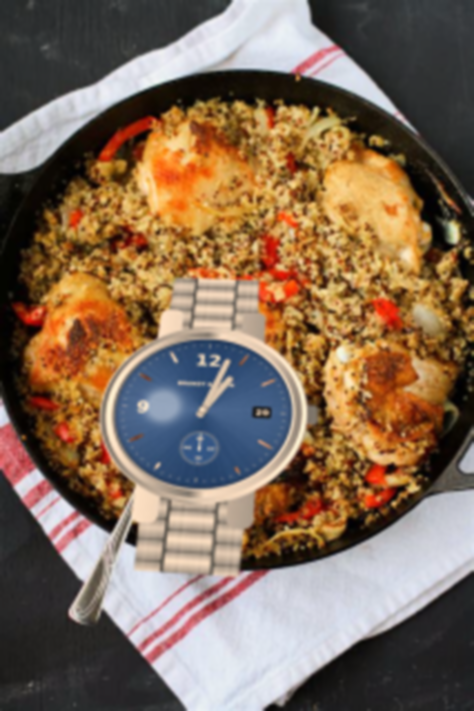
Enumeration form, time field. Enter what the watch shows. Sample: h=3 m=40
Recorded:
h=1 m=3
